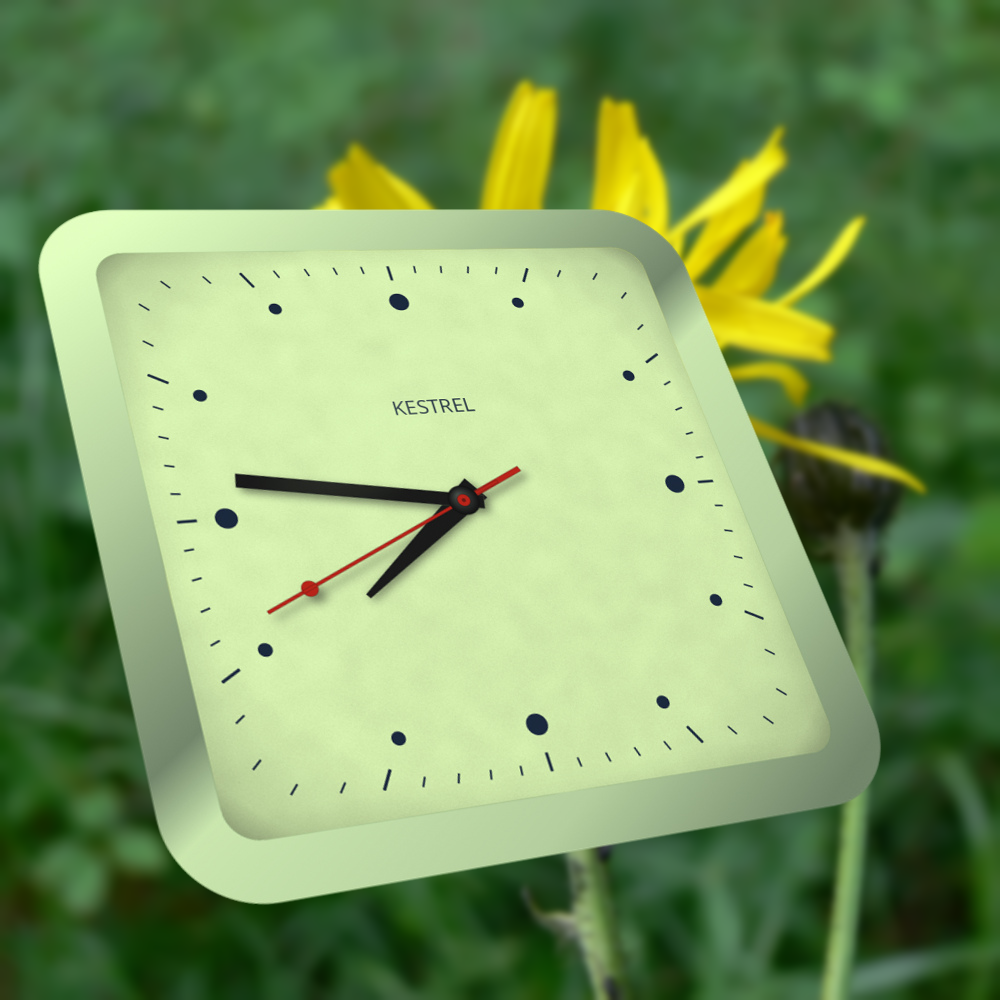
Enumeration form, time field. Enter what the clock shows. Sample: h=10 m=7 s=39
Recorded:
h=7 m=46 s=41
